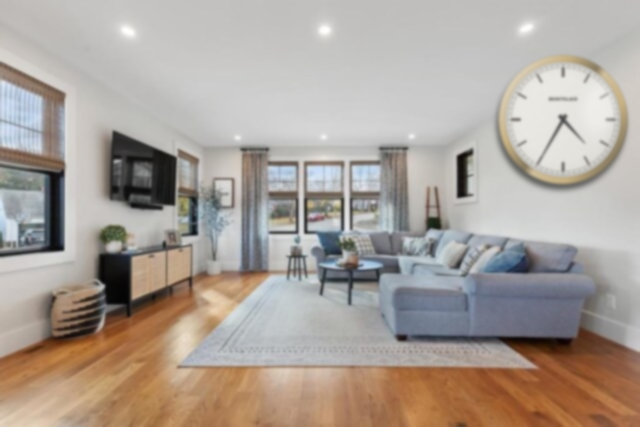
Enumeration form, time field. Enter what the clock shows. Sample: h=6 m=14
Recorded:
h=4 m=35
